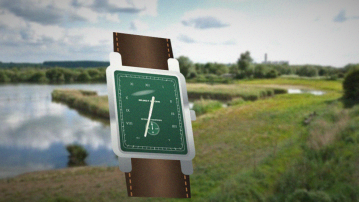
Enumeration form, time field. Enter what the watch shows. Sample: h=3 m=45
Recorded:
h=12 m=33
